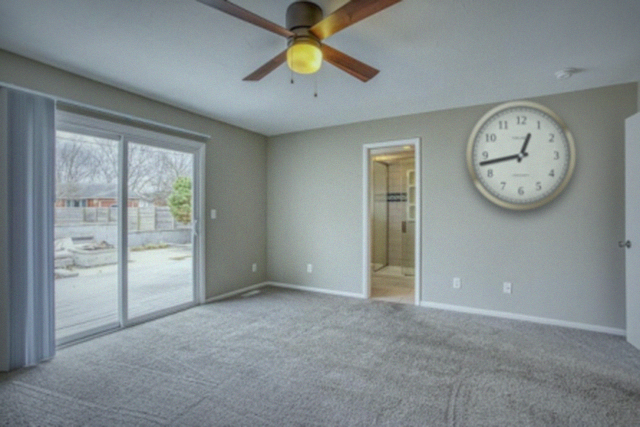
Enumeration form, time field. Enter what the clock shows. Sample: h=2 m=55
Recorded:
h=12 m=43
